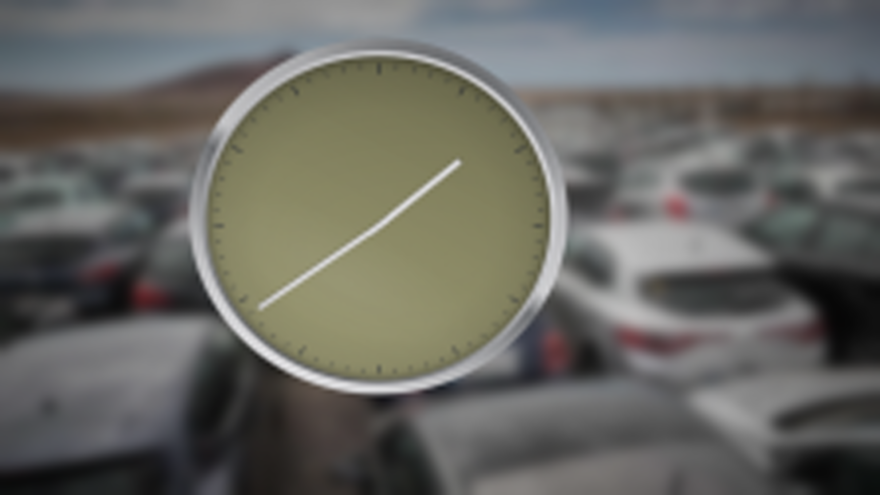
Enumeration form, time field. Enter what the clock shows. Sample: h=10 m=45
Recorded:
h=1 m=39
